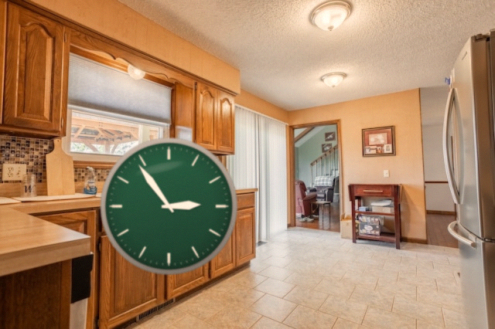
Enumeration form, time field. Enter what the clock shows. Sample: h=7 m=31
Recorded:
h=2 m=54
